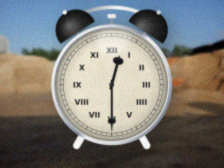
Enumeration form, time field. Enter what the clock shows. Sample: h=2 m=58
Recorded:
h=12 m=30
